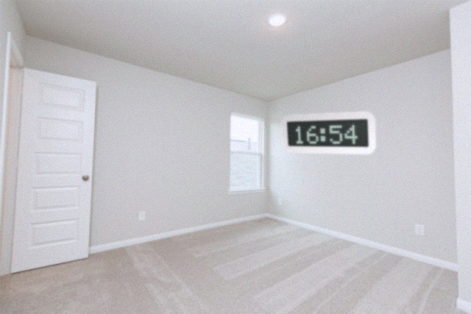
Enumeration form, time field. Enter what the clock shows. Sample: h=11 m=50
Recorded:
h=16 m=54
